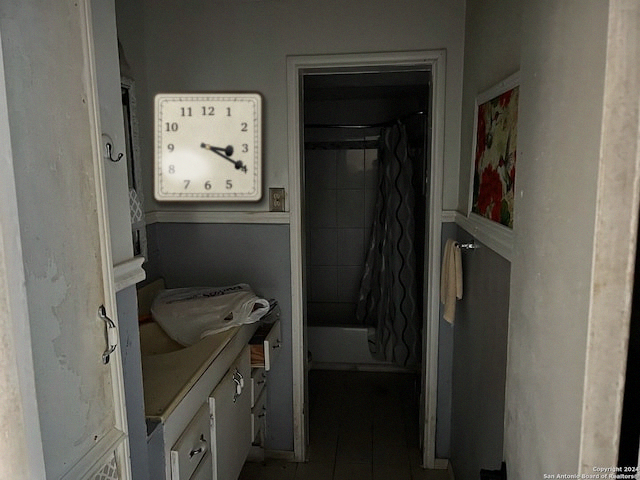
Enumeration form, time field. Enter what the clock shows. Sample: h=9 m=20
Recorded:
h=3 m=20
